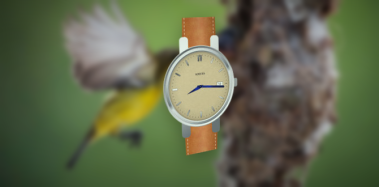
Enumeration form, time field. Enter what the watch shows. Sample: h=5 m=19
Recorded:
h=8 m=16
